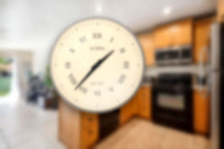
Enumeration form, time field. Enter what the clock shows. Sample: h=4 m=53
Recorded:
h=1 m=37
